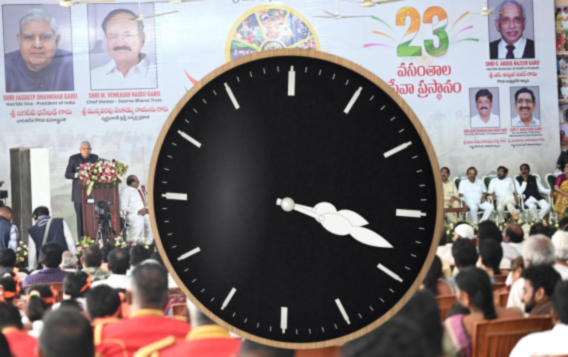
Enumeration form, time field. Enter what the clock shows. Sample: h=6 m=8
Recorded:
h=3 m=18
